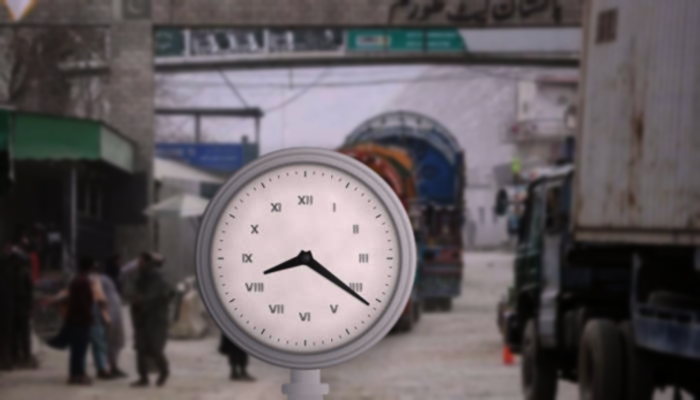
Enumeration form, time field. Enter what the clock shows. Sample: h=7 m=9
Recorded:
h=8 m=21
